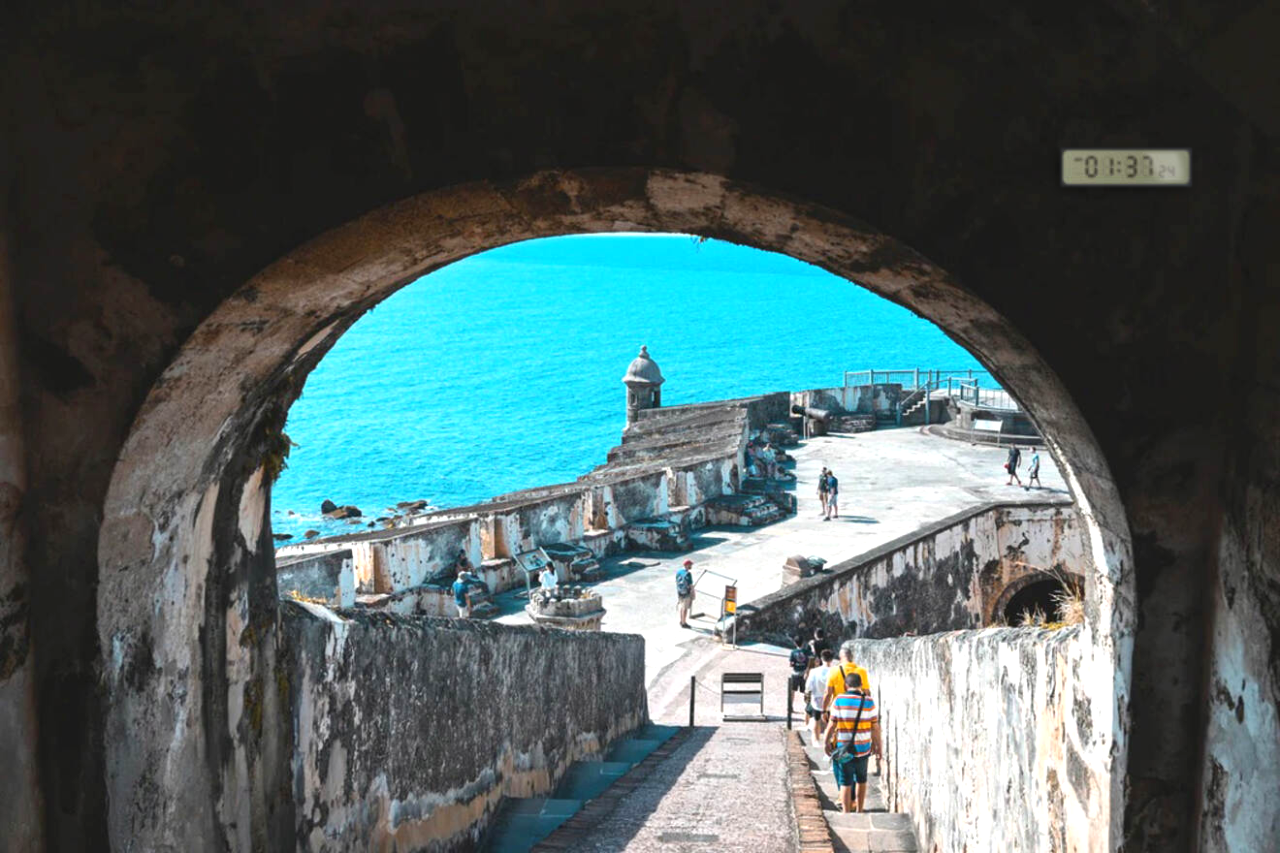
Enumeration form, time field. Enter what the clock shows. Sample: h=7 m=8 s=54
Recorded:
h=1 m=37 s=24
